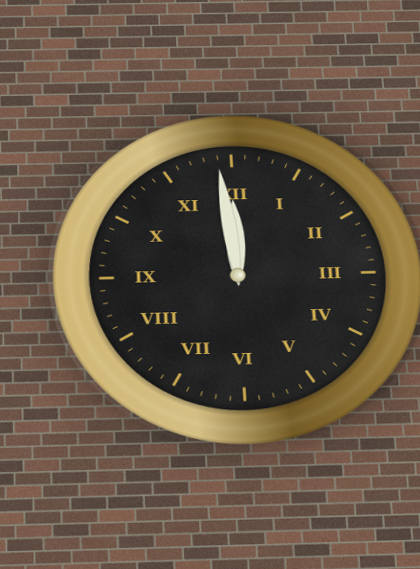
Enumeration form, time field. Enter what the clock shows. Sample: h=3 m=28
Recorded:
h=11 m=59
